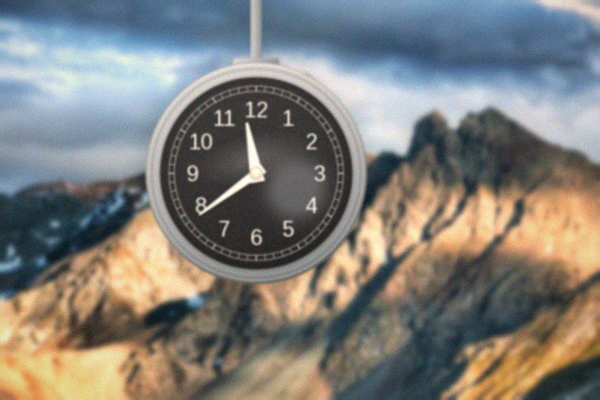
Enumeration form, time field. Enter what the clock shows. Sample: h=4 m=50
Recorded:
h=11 m=39
